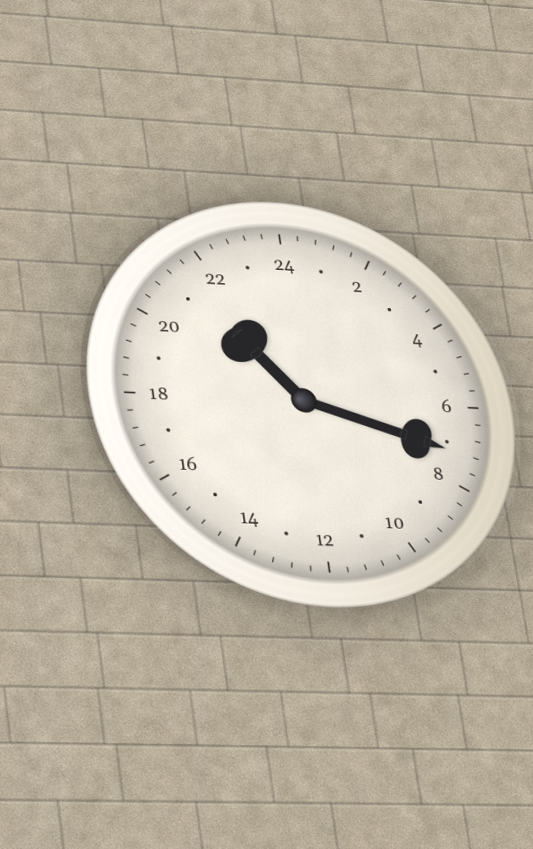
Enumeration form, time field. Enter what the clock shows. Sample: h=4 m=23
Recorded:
h=21 m=18
